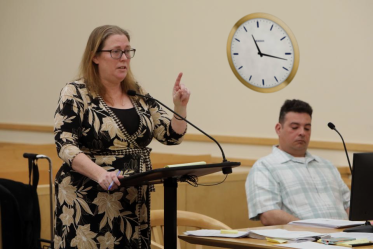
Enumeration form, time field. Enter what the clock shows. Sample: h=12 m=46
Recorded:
h=11 m=17
